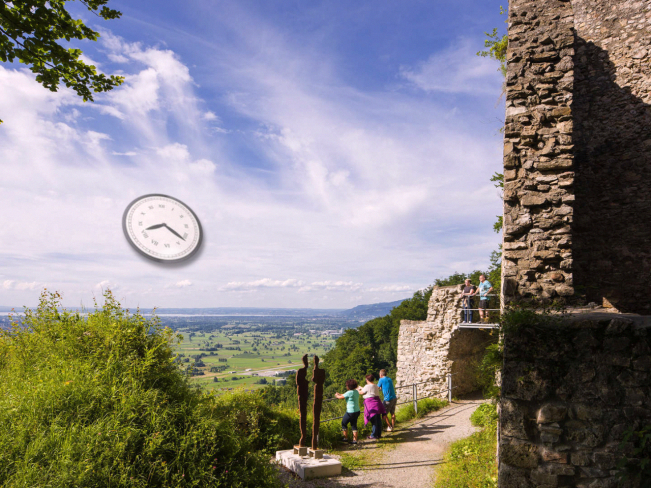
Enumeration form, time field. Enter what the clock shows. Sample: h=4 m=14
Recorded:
h=8 m=22
